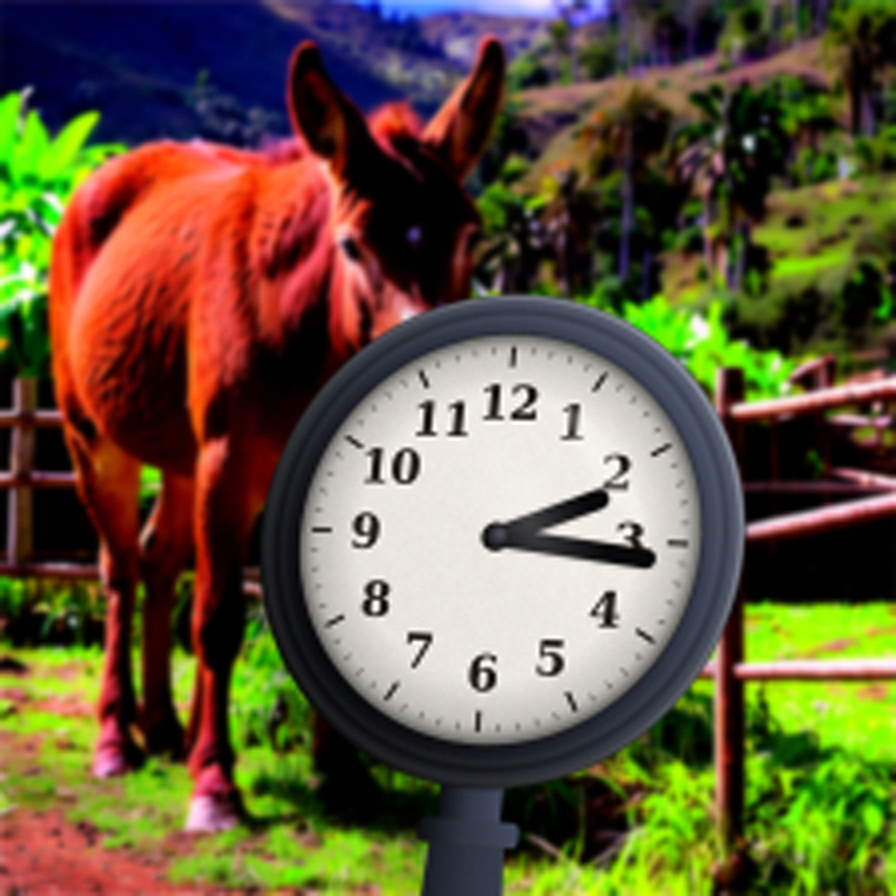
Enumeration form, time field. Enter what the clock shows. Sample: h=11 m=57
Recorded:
h=2 m=16
